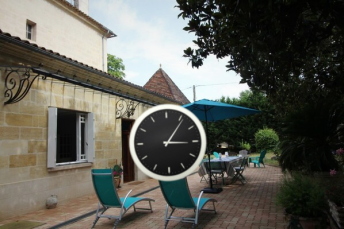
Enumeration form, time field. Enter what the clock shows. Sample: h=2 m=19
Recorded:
h=3 m=6
